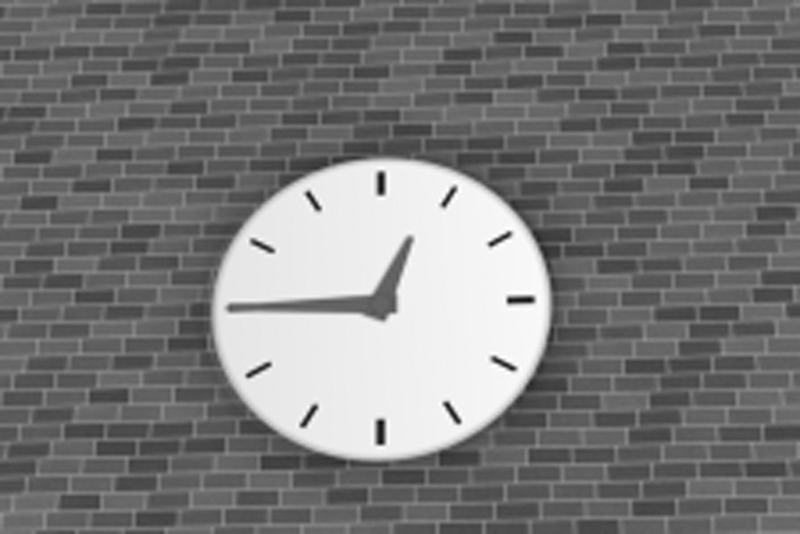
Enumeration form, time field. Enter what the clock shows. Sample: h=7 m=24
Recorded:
h=12 m=45
